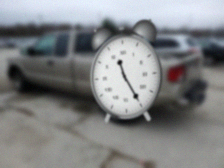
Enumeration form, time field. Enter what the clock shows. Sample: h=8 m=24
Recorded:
h=11 m=25
